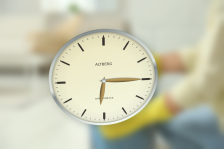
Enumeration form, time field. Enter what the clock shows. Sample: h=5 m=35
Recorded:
h=6 m=15
